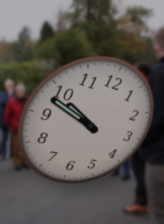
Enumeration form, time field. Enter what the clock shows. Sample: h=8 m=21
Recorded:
h=9 m=48
